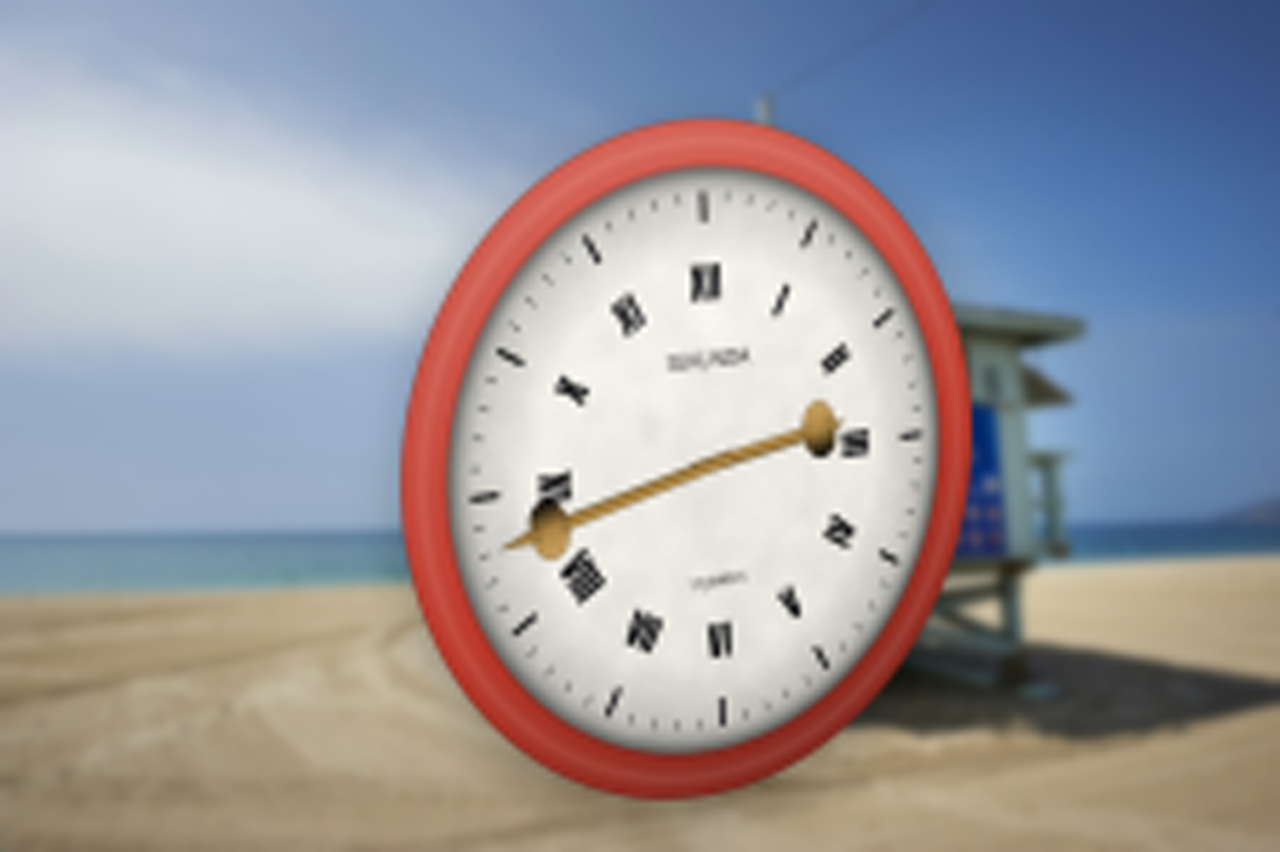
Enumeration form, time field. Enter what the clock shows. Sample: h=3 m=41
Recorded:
h=2 m=43
